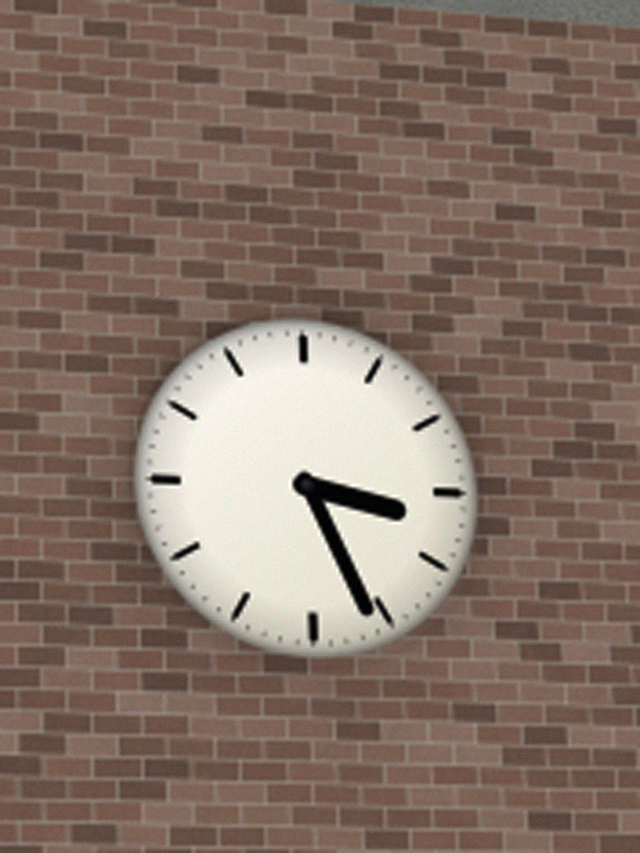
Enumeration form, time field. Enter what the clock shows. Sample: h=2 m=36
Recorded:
h=3 m=26
